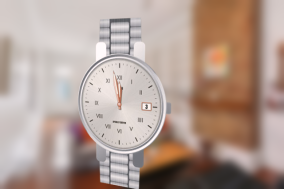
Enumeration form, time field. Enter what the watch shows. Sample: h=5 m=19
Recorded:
h=11 m=58
